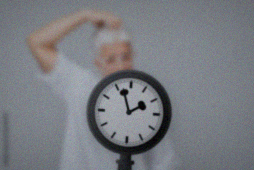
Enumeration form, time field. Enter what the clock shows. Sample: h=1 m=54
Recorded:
h=1 m=57
